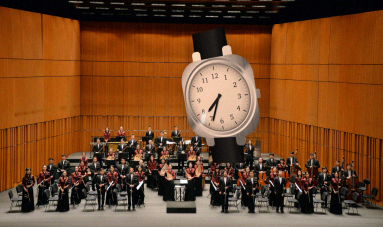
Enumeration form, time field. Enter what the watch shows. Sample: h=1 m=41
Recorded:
h=7 m=34
